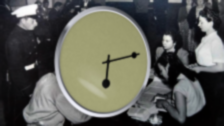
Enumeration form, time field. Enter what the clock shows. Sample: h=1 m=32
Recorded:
h=6 m=13
